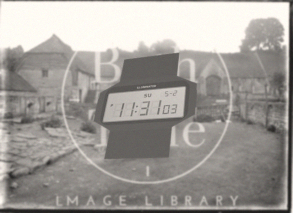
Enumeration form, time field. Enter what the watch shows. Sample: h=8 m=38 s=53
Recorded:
h=11 m=31 s=3
